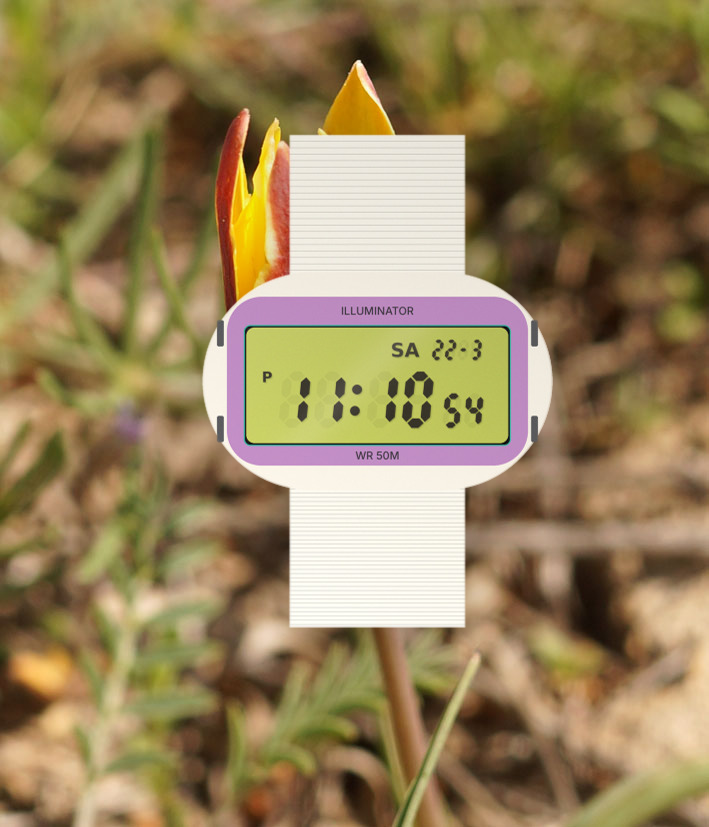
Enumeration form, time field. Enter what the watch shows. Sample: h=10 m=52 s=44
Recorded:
h=11 m=10 s=54
